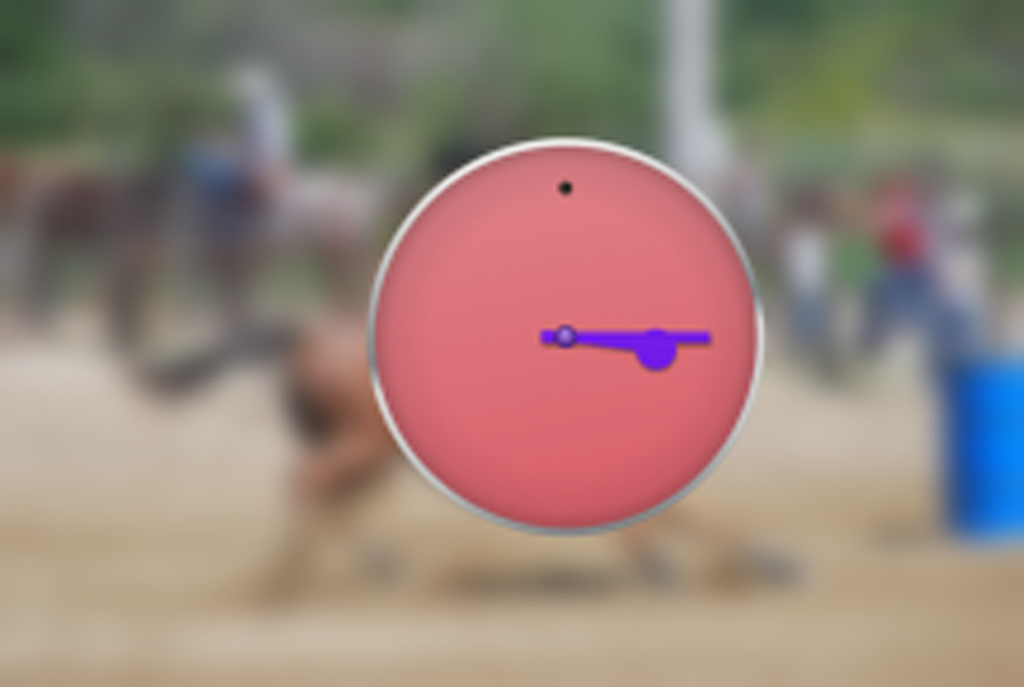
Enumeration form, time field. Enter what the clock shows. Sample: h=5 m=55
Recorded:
h=3 m=15
